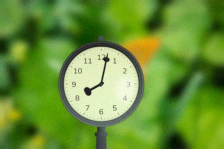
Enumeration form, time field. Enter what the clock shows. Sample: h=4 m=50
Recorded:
h=8 m=2
